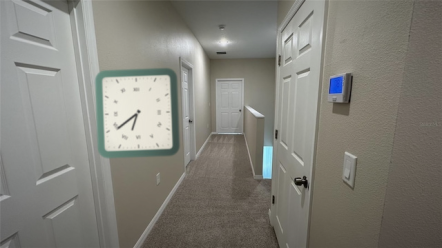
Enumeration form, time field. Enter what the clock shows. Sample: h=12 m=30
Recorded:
h=6 m=39
